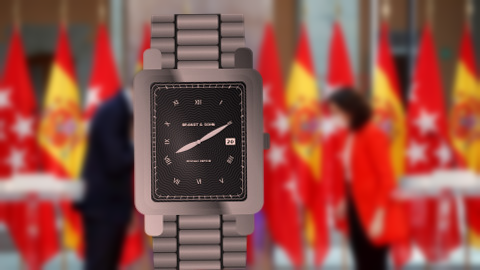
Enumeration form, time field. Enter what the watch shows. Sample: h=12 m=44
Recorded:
h=8 m=10
